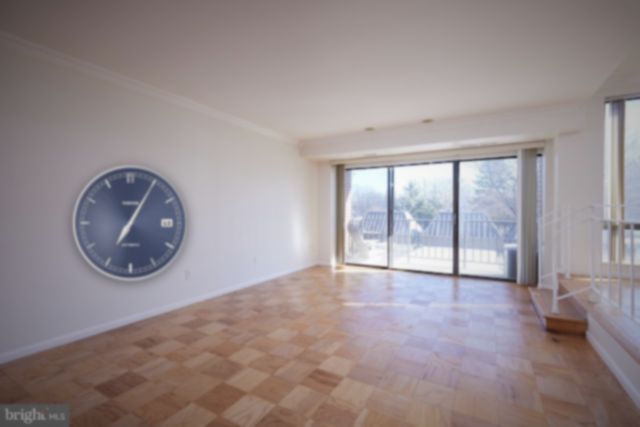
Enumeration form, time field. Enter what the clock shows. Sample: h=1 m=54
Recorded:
h=7 m=5
